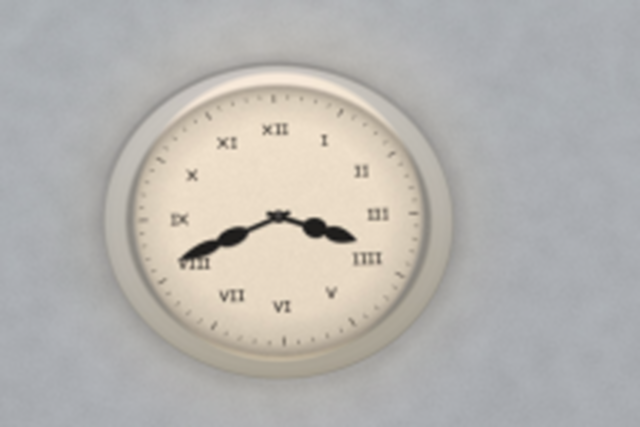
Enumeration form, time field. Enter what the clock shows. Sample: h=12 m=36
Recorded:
h=3 m=41
